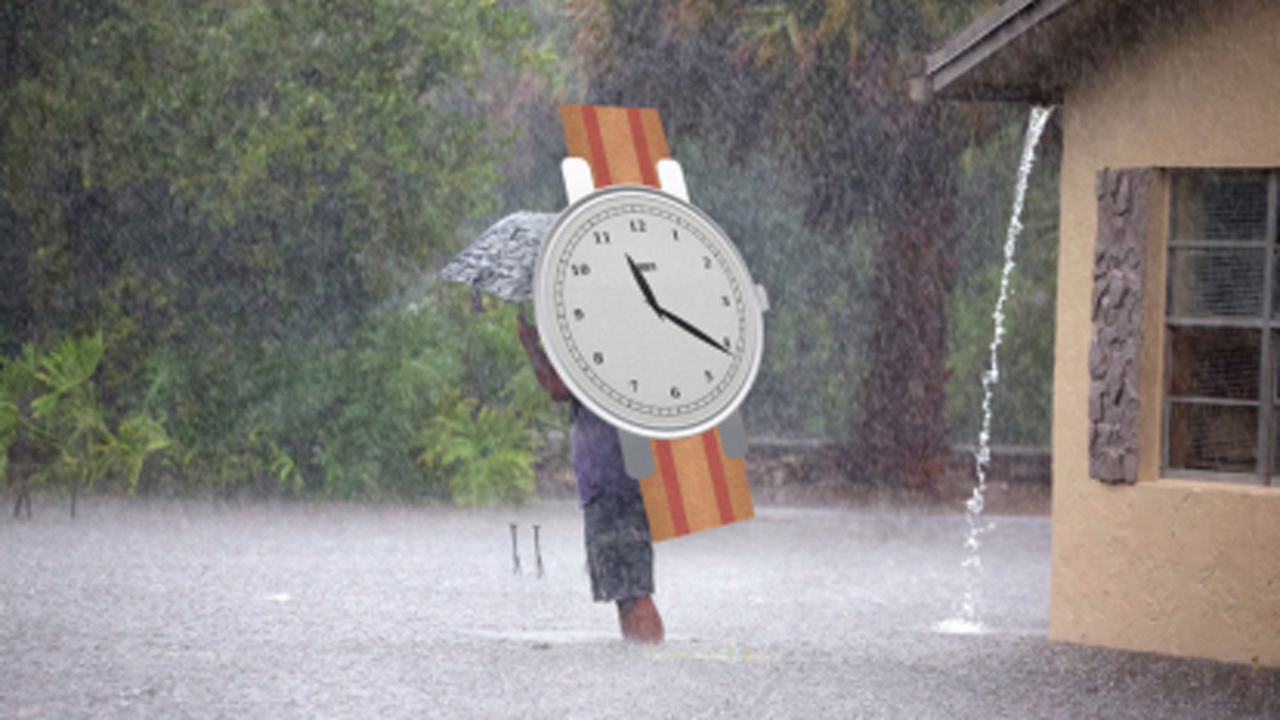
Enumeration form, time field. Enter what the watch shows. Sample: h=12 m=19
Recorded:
h=11 m=21
